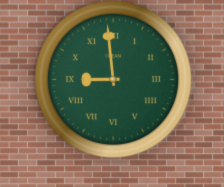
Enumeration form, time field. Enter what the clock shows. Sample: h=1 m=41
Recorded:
h=8 m=59
